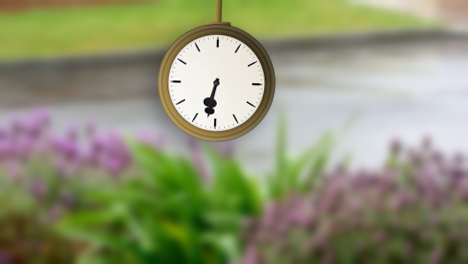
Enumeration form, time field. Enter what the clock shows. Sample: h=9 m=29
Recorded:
h=6 m=32
